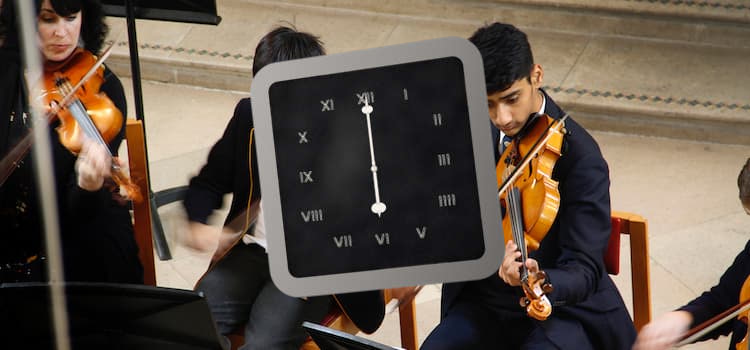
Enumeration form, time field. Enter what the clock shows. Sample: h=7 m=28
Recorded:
h=6 m=0
